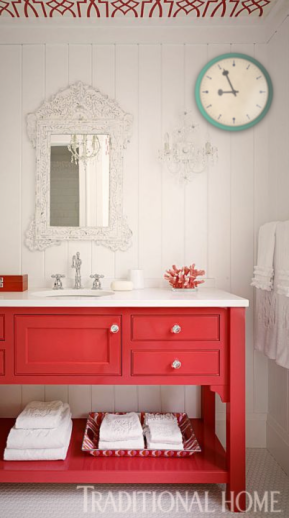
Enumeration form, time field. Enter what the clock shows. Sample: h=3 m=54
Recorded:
h=8 m=56
